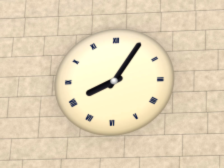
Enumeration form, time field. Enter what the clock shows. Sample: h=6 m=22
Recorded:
h=8 m=5
